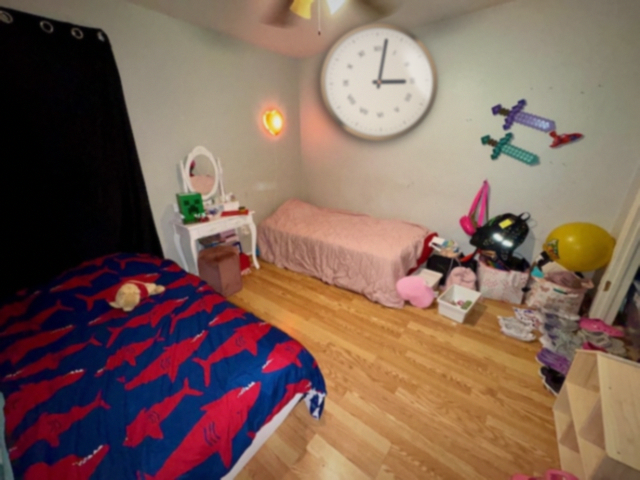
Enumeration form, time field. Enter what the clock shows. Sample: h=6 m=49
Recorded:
h=3 m=2
